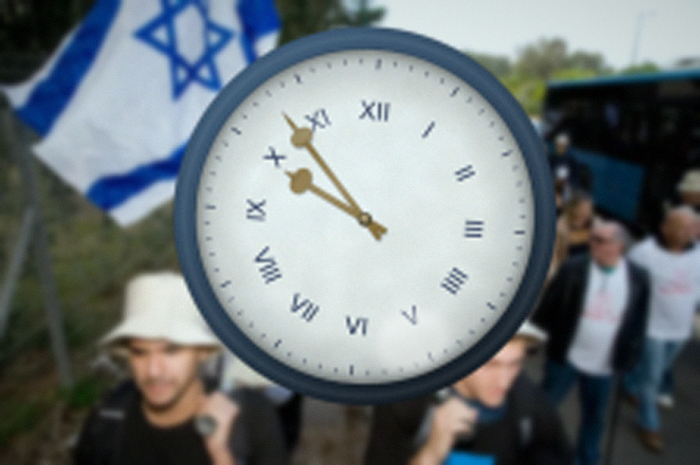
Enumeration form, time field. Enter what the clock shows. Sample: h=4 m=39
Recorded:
h=9 m=53
